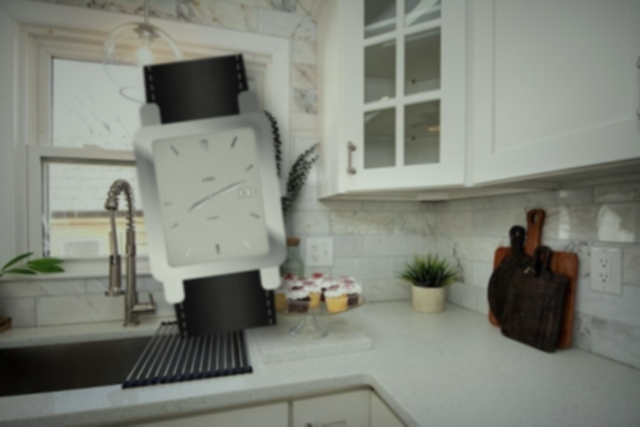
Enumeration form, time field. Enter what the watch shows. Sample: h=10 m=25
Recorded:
h=8 m=12
